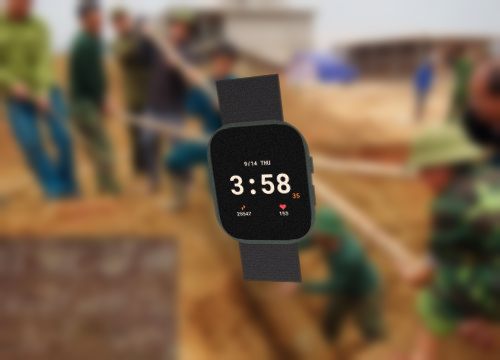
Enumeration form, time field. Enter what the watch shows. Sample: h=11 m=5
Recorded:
h=3 m=58
